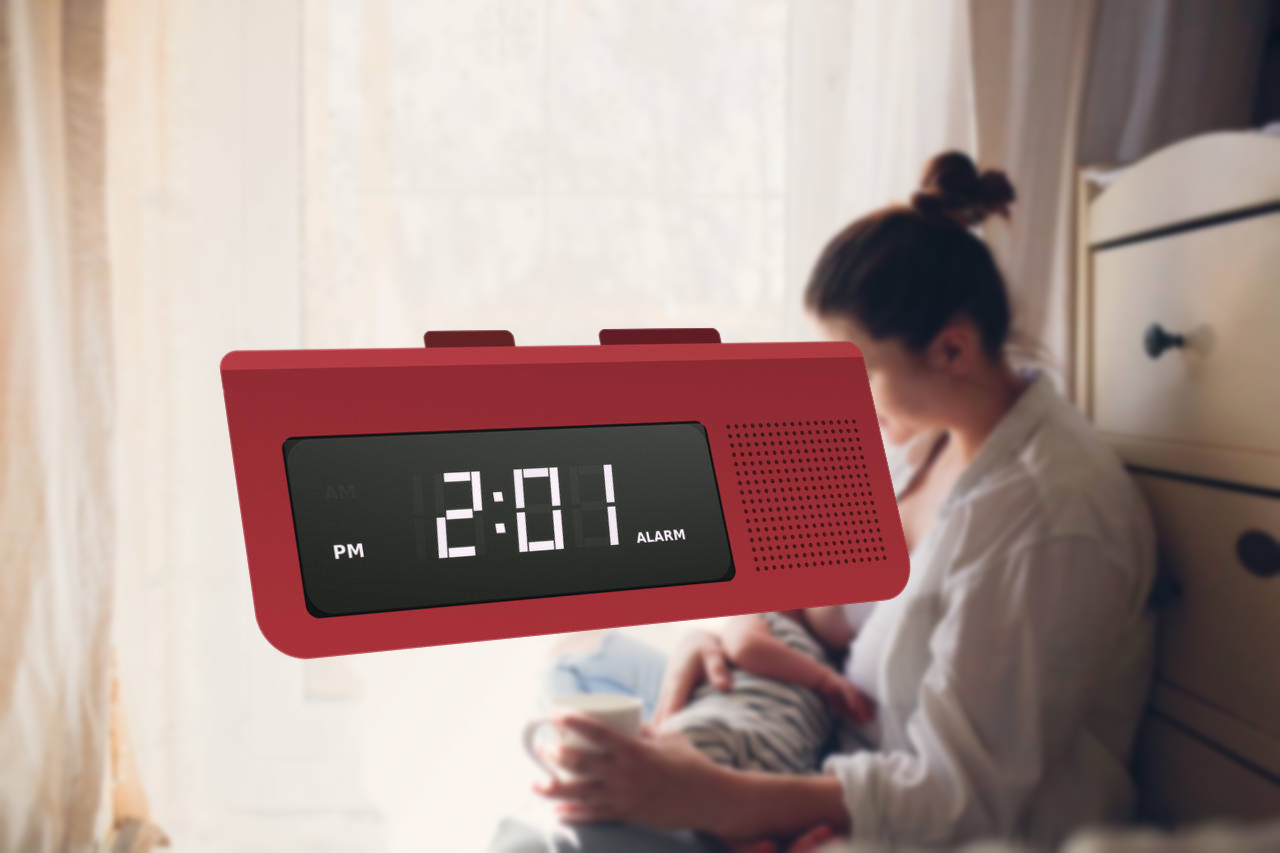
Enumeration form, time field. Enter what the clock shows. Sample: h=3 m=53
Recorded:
h=2 m=1
